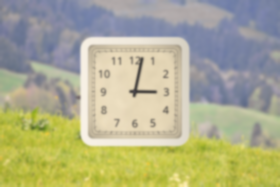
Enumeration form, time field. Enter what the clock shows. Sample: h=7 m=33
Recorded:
h=3 m=2
